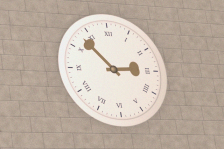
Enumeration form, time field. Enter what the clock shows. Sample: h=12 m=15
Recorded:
h=2 m=53
